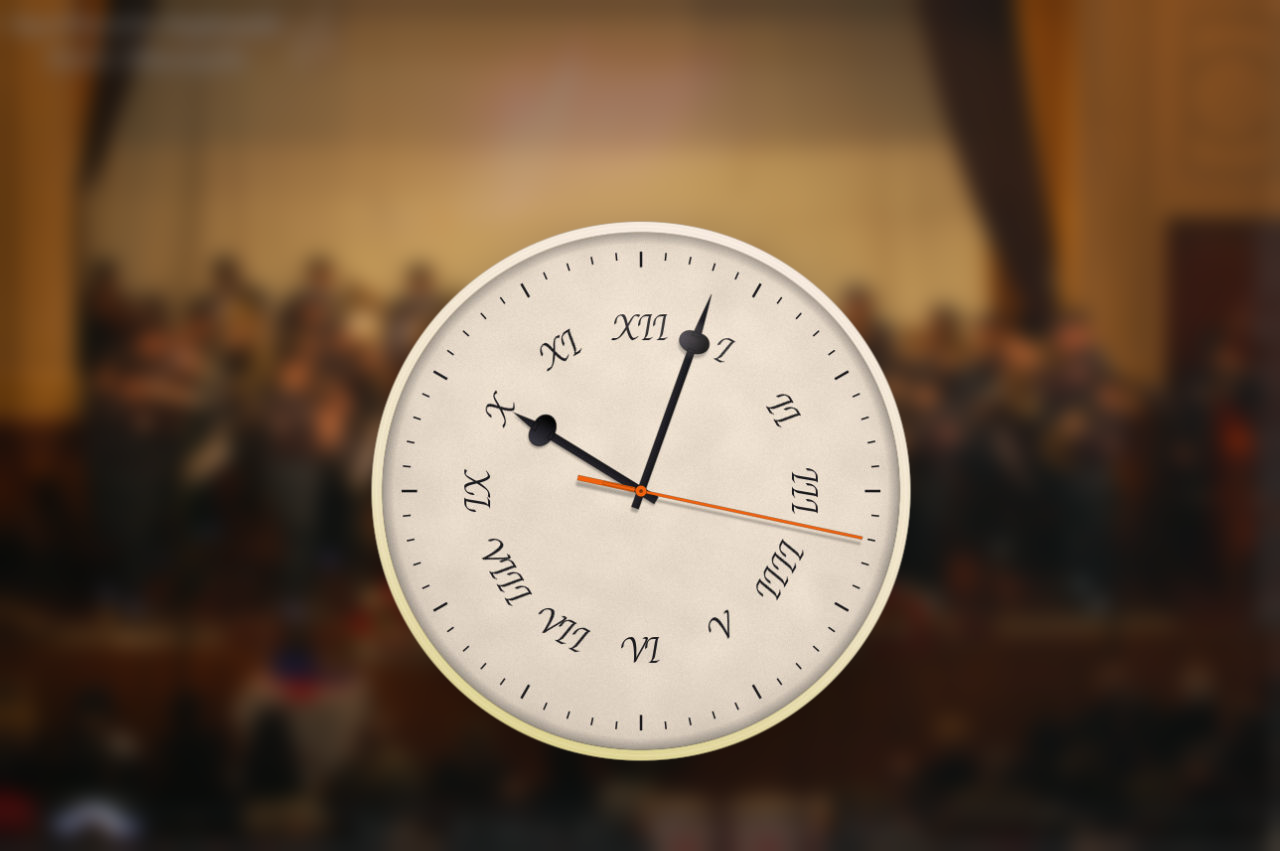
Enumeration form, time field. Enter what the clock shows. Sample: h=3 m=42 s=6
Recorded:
h=10 m=3 s=17
